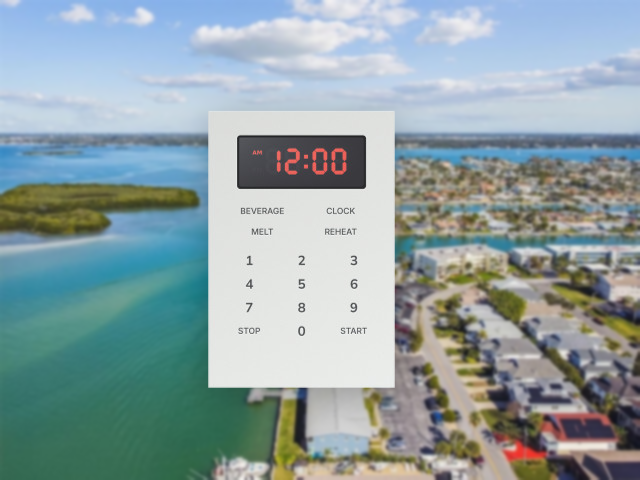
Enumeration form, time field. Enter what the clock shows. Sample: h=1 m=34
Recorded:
h=12 m=0
